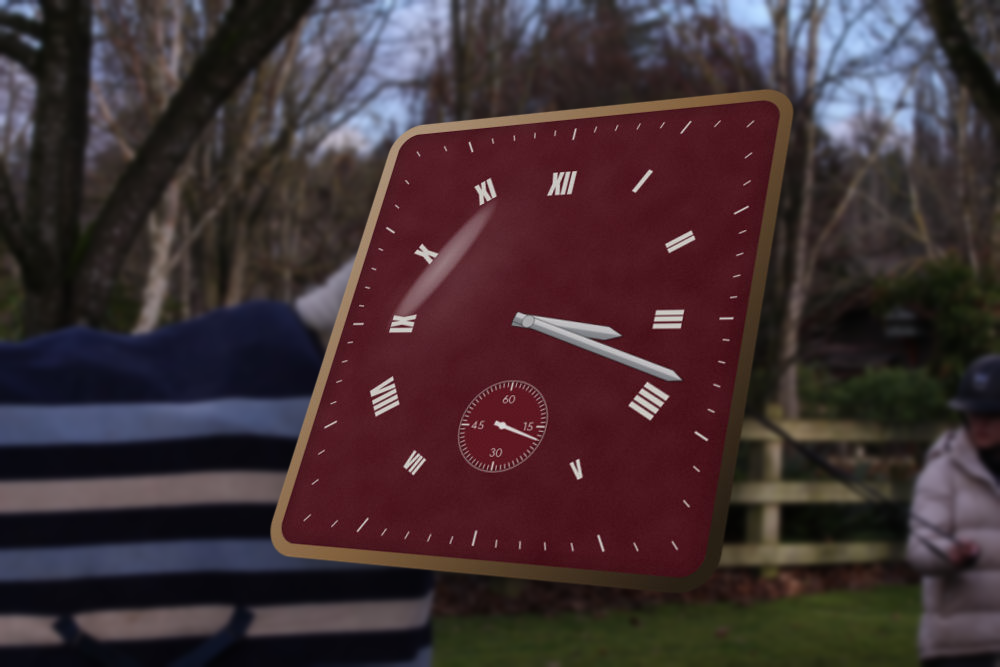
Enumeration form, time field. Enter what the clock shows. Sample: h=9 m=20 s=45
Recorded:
h=3 m=18 s=18
